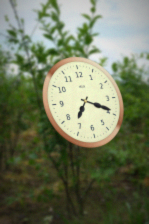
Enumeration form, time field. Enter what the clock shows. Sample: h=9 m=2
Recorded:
h=7 m=19
